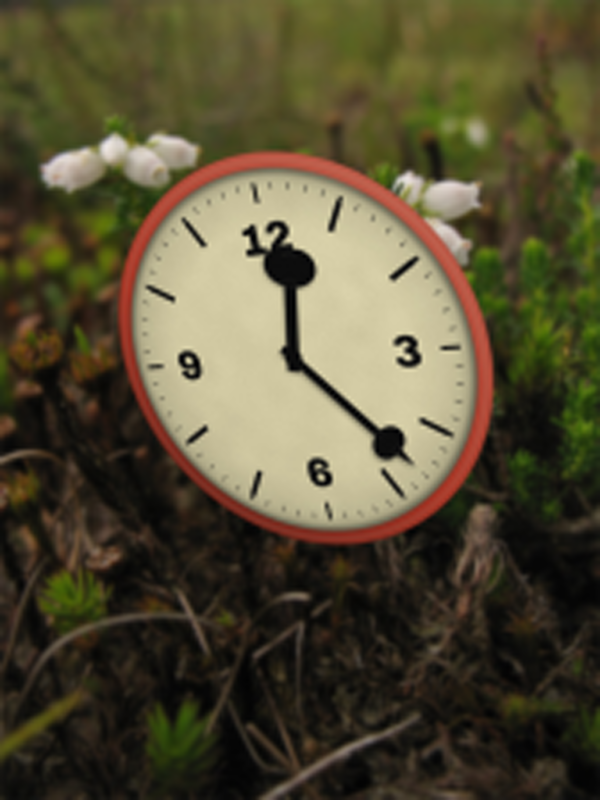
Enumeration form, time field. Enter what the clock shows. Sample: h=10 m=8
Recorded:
h=12 m=23
